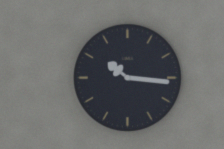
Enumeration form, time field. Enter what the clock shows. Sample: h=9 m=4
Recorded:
h=10 m=16
